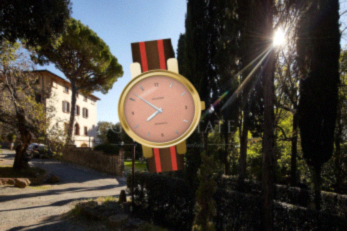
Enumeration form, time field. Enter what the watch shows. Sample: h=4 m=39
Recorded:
h=7 m=52
